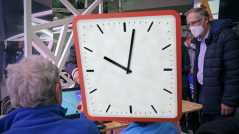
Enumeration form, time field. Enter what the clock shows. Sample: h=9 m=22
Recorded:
h=10 m=2
